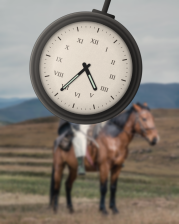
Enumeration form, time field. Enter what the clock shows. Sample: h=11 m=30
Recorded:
h=4 m=35
